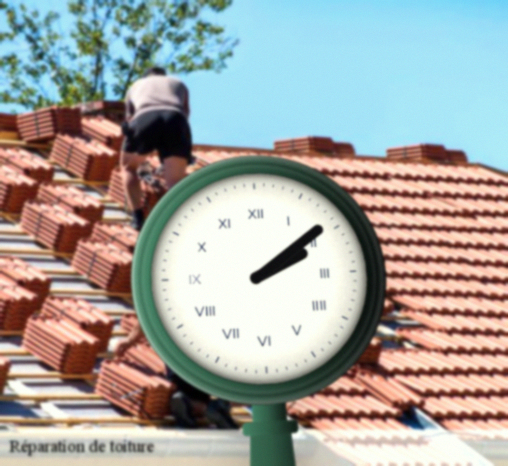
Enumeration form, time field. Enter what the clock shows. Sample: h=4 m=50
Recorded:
h=2 m=9
